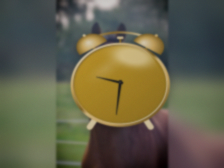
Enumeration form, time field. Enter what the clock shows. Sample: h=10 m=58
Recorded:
h=9 m=31
